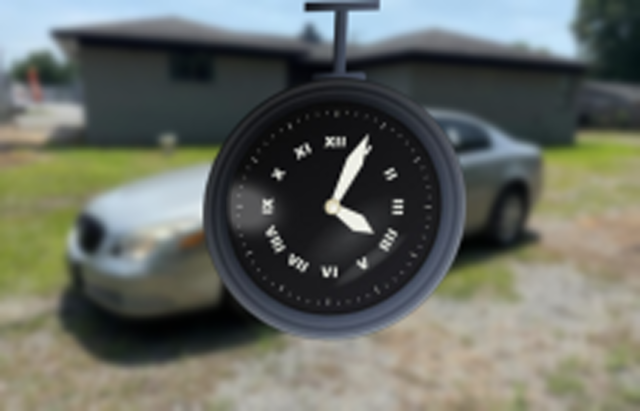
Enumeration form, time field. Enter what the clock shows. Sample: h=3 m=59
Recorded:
h=4 m=4
